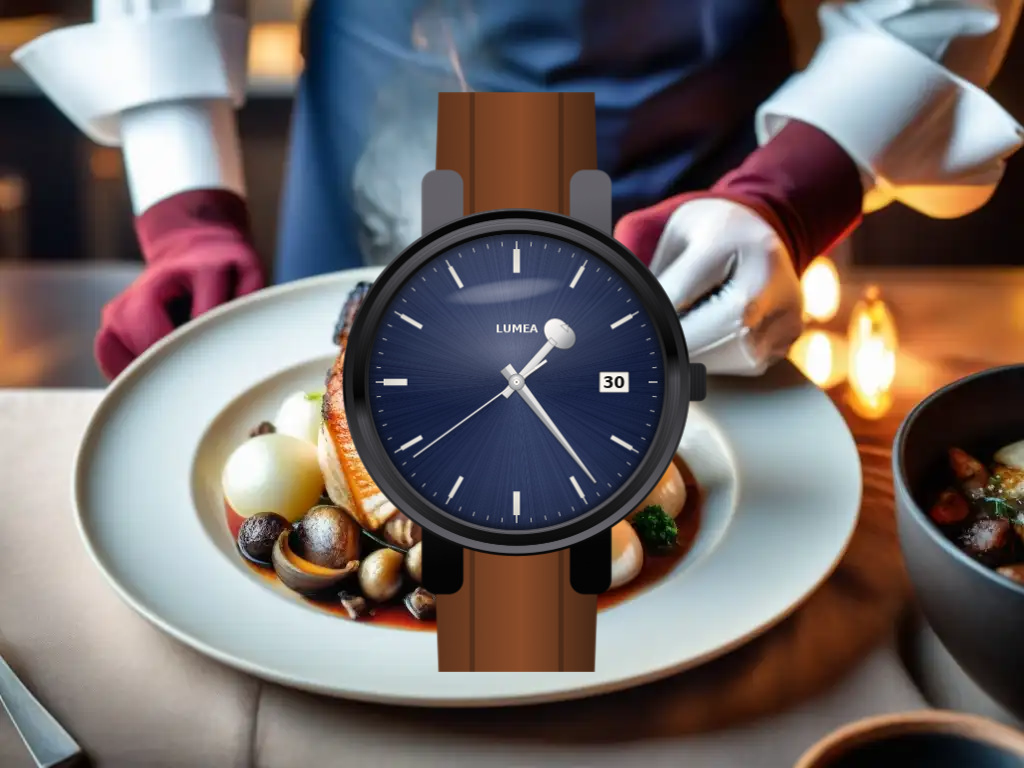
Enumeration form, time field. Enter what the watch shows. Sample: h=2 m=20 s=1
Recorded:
h=1 m=23 s=39
